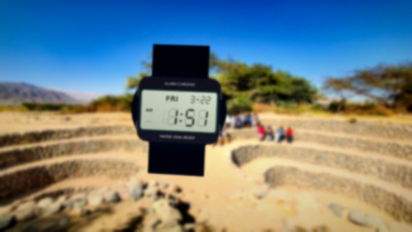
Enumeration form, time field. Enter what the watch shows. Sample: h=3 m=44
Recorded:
h=1 m=51
